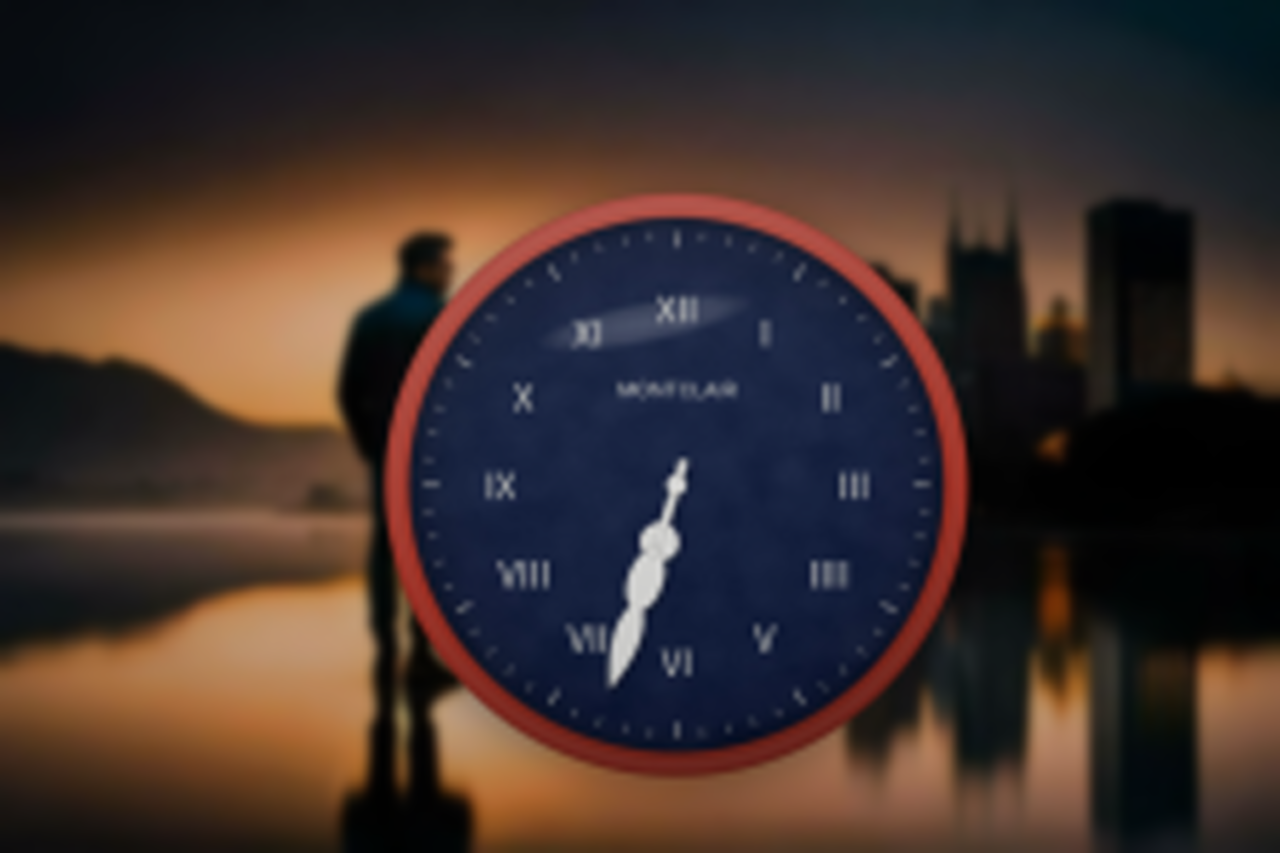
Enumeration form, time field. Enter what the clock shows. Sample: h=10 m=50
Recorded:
h=6 m=33
